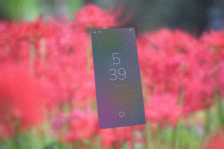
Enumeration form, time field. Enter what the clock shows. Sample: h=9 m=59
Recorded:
h=5 m=39
